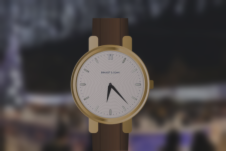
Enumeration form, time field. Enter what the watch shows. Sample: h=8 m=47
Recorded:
h=6 m=23
